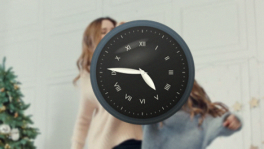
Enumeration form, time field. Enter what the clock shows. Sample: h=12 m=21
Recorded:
h=4 m=46
